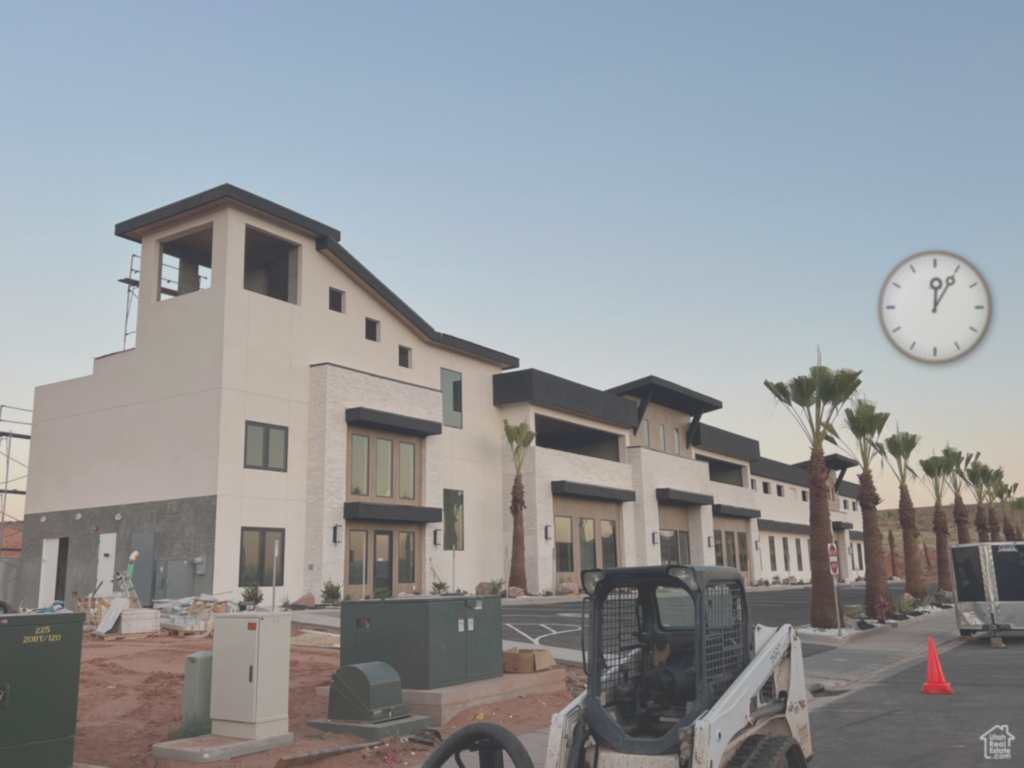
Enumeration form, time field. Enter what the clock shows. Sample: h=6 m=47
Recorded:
h=12 m=5
